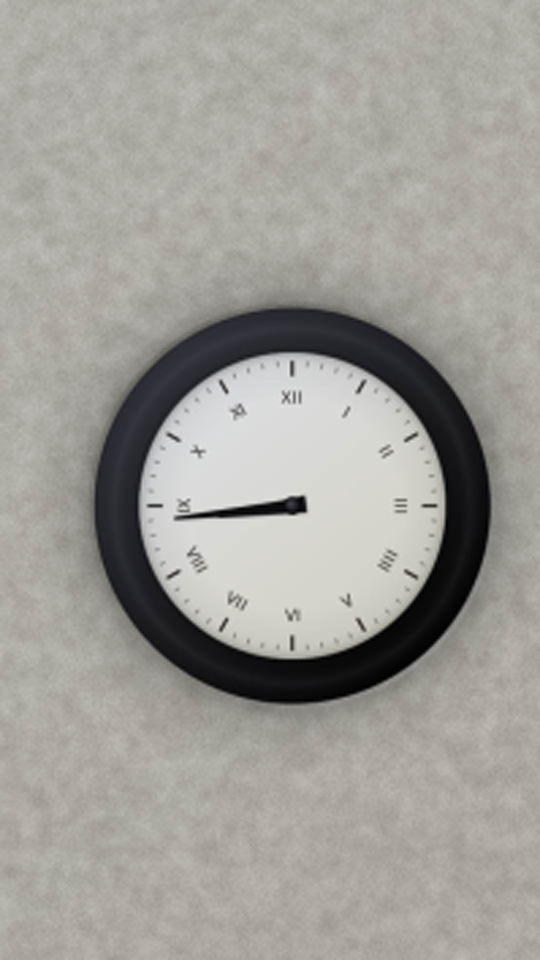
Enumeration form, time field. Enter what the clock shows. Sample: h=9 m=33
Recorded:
h=8 m=44
